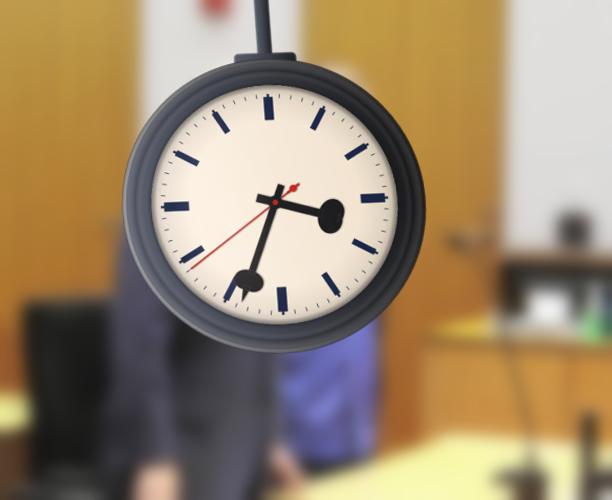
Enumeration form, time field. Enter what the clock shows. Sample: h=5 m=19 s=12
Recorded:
h=3 m=33 s=39
